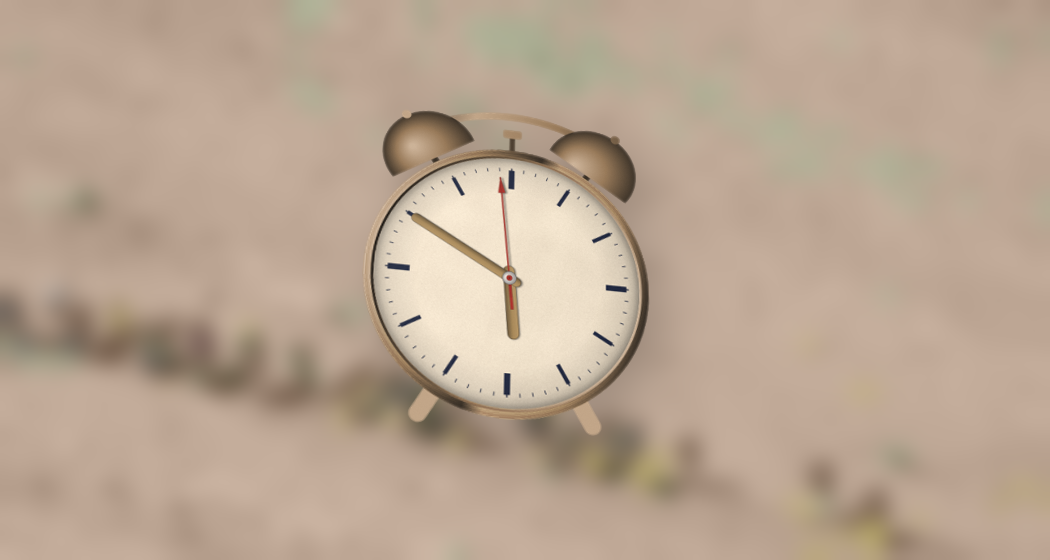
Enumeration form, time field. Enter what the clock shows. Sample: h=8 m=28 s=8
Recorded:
h=5 m=49 s=59
